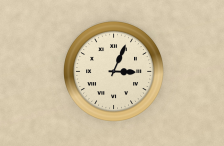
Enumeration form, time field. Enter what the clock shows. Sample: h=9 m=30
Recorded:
h=3 m=4
